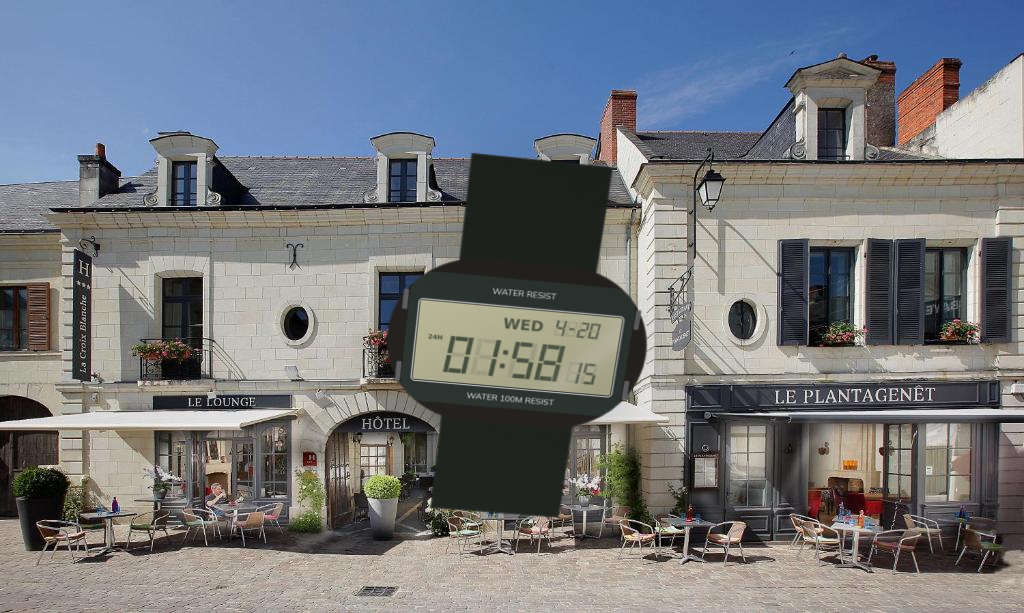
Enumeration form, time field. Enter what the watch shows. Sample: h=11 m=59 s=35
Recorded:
h=1 m=58 s=15
